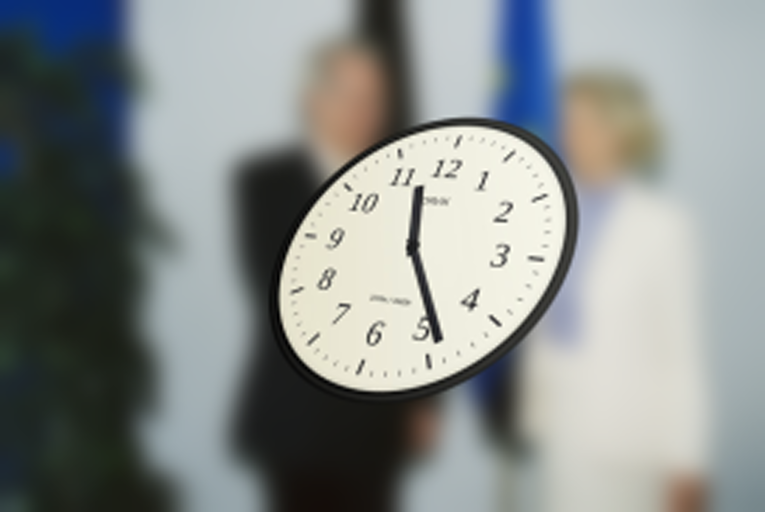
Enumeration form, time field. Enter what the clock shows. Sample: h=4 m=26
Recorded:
h=11 m=24
